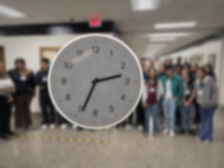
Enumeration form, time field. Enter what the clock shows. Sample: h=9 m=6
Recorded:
h=2 m=34
